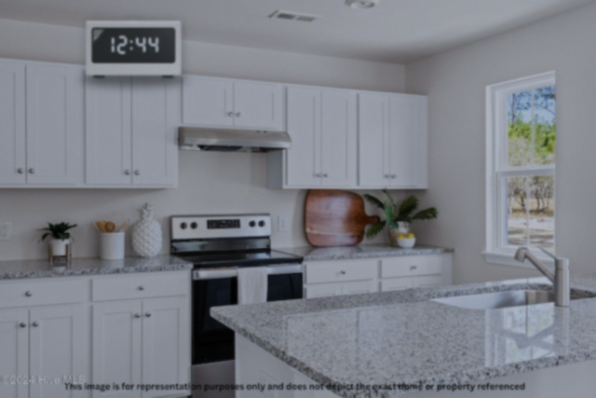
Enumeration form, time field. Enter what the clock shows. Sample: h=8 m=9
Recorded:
h=12 m=44
